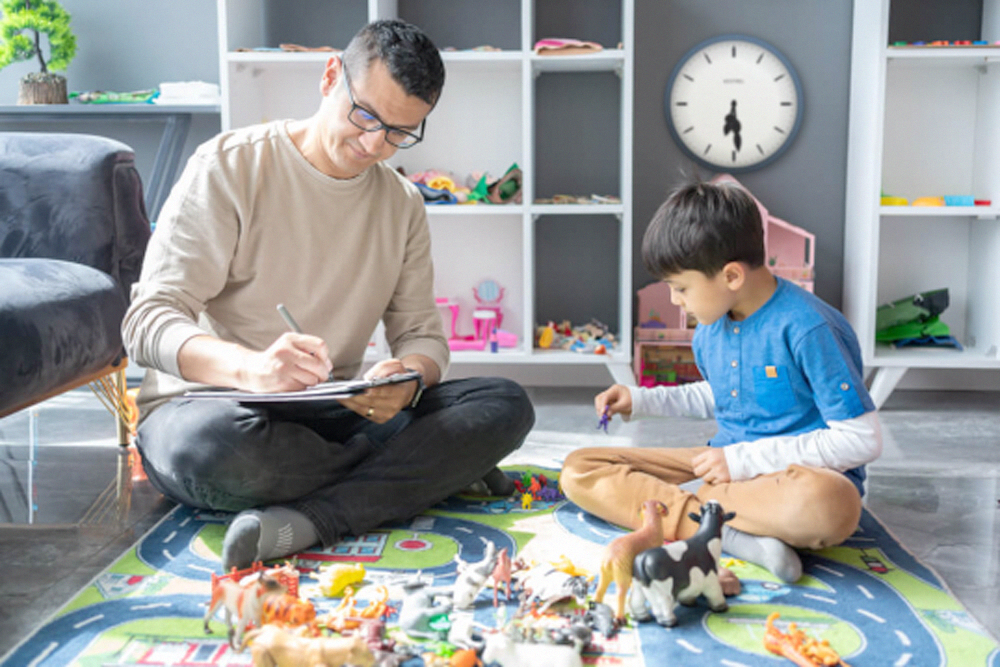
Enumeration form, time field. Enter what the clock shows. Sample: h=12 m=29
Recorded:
h=6 m=29
